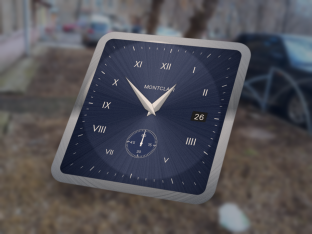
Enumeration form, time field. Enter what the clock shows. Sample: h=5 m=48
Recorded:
h=12 m=52
